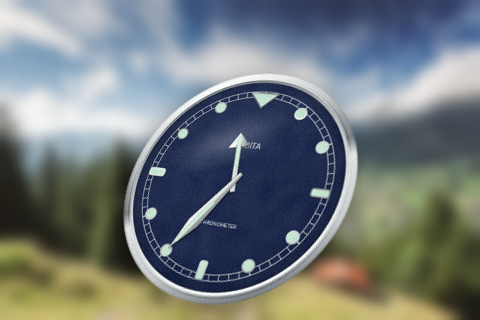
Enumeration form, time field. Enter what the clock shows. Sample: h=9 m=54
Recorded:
h=11 m=35
